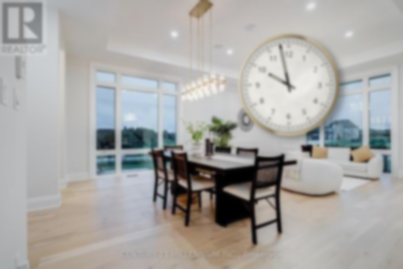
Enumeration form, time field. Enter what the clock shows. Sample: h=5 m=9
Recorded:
h=9 m=58
